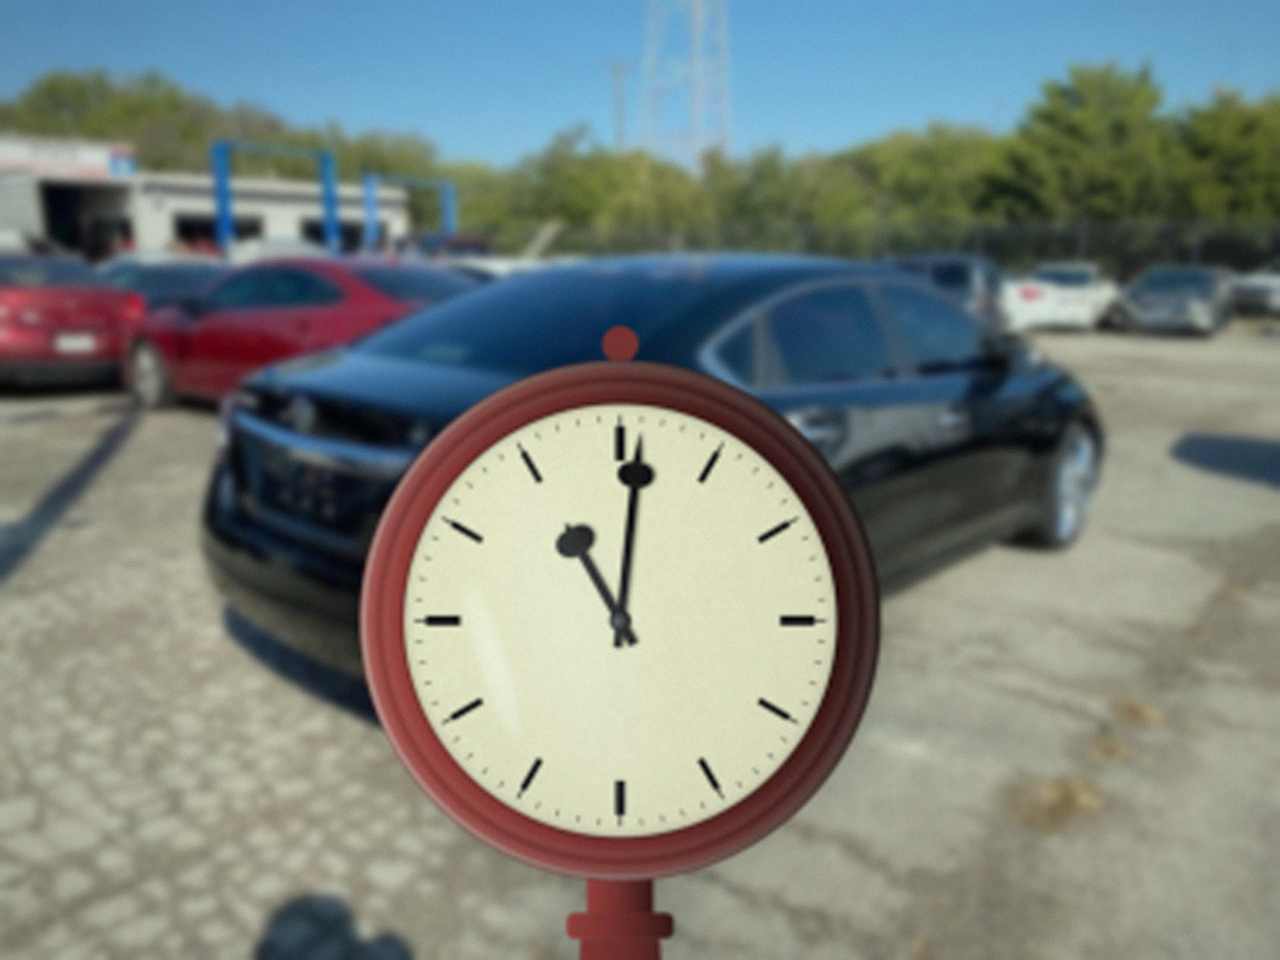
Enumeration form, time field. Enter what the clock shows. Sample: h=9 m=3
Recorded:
h=11 m=1
